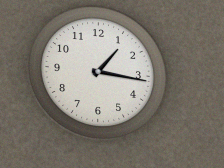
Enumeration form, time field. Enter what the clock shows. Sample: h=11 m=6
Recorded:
h=1 m=16
